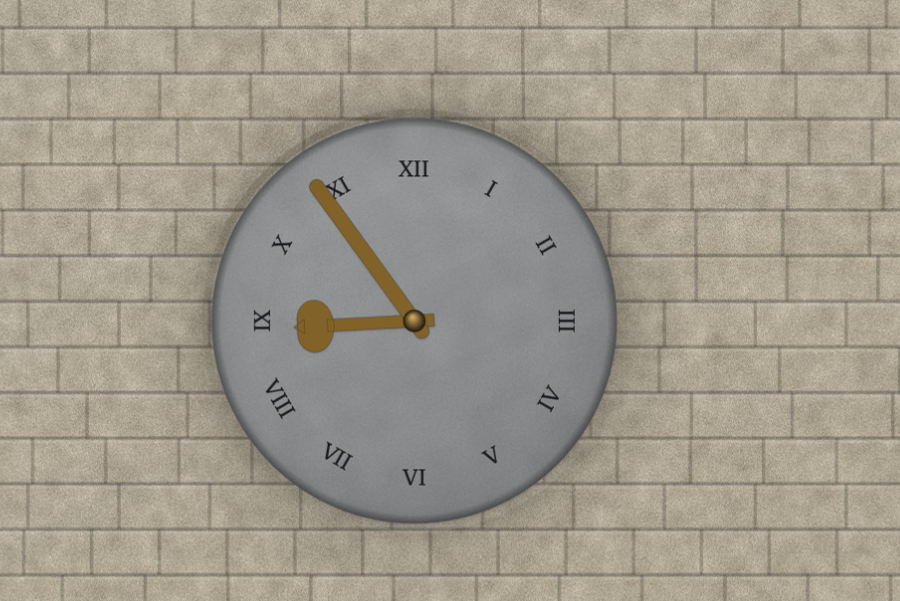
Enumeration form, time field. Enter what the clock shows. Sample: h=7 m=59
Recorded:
h=8 m=54
